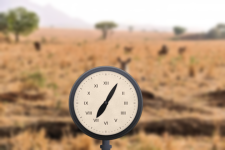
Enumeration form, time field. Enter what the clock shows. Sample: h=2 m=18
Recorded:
h=7 m=5
